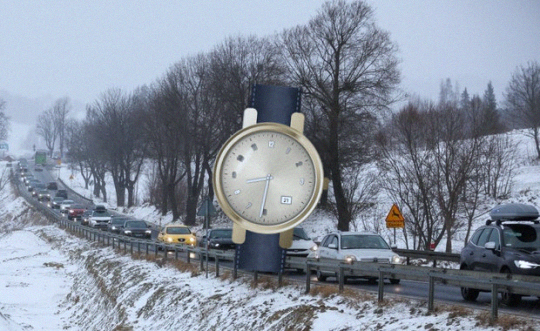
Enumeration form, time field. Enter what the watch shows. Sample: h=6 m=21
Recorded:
h=8 m=31
